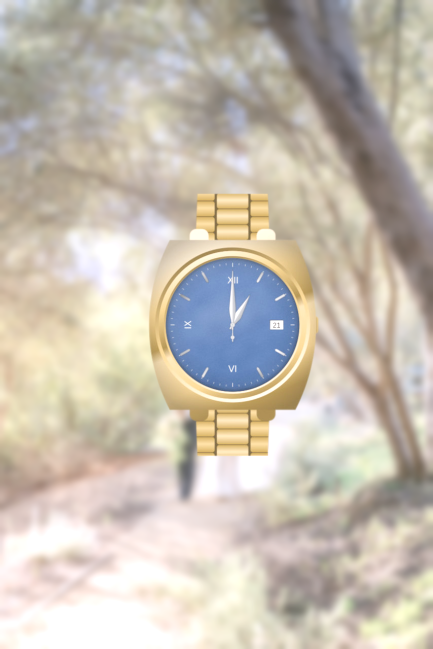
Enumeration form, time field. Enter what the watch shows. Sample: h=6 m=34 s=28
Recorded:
h=1 m=0 s=0
